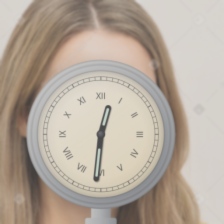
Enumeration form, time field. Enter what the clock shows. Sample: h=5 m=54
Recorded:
h=12 m=31
